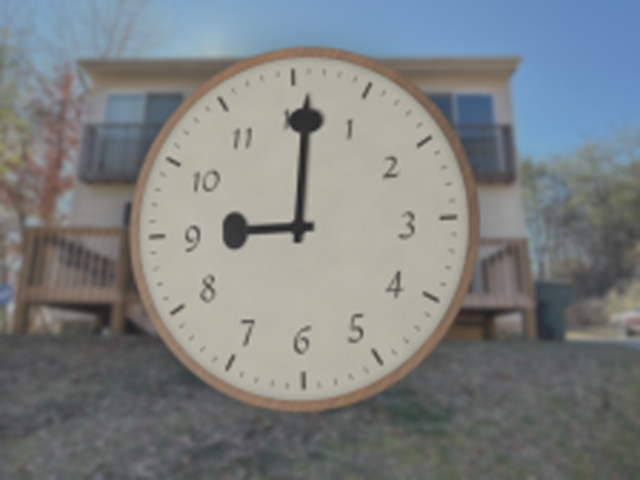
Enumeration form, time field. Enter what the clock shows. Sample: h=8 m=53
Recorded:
h=9 m=1
